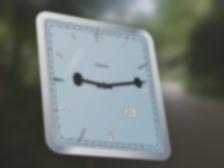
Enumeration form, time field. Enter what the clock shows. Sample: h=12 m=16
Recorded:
h=9 m=13
